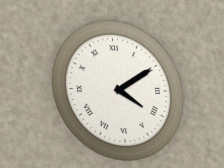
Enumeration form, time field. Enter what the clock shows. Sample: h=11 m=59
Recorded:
h=4 m=10
